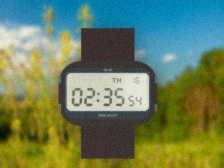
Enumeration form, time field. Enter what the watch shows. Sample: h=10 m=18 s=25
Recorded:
h=2 m=35 s=54
